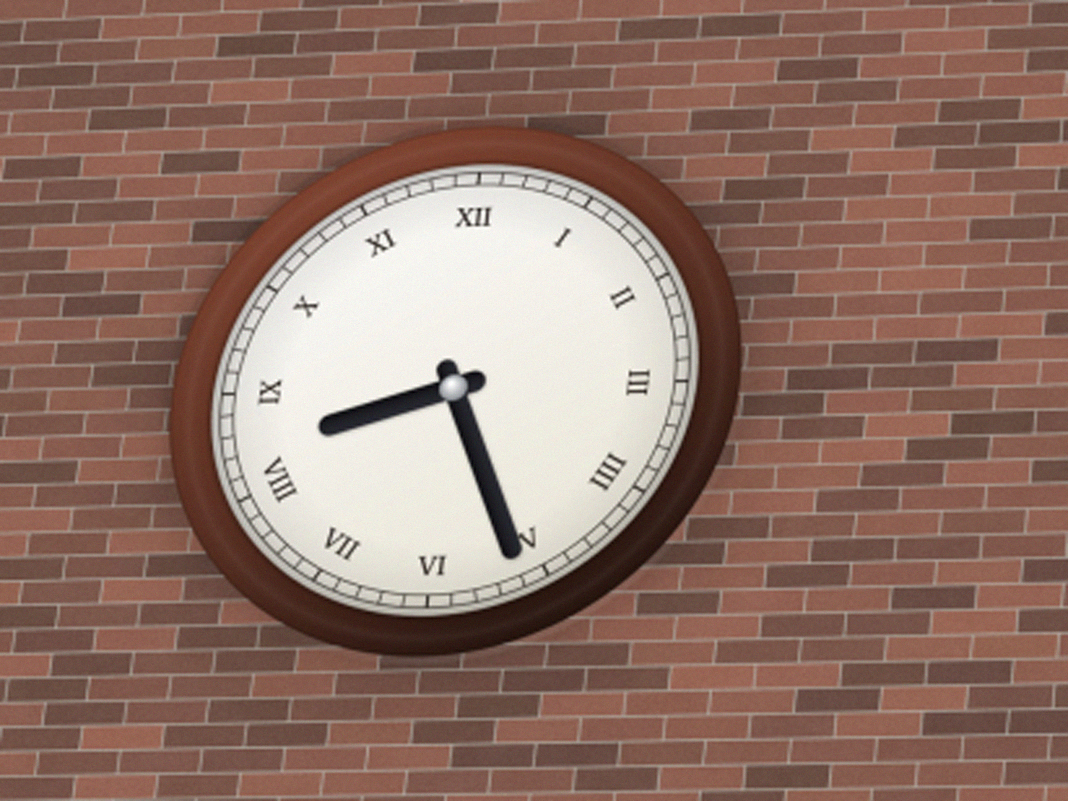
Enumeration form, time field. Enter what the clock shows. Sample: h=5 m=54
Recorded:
h=8 m=26
